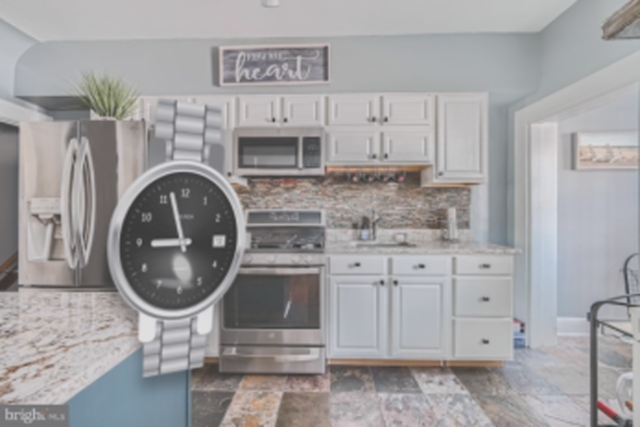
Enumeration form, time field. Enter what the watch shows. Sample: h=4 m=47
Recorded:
h=8 m=57
